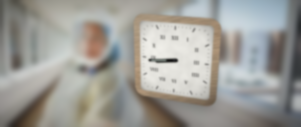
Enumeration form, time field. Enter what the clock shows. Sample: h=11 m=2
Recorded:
h=8 m=44
